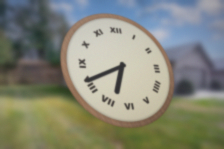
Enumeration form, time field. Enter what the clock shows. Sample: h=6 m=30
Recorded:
h=6 m=41
